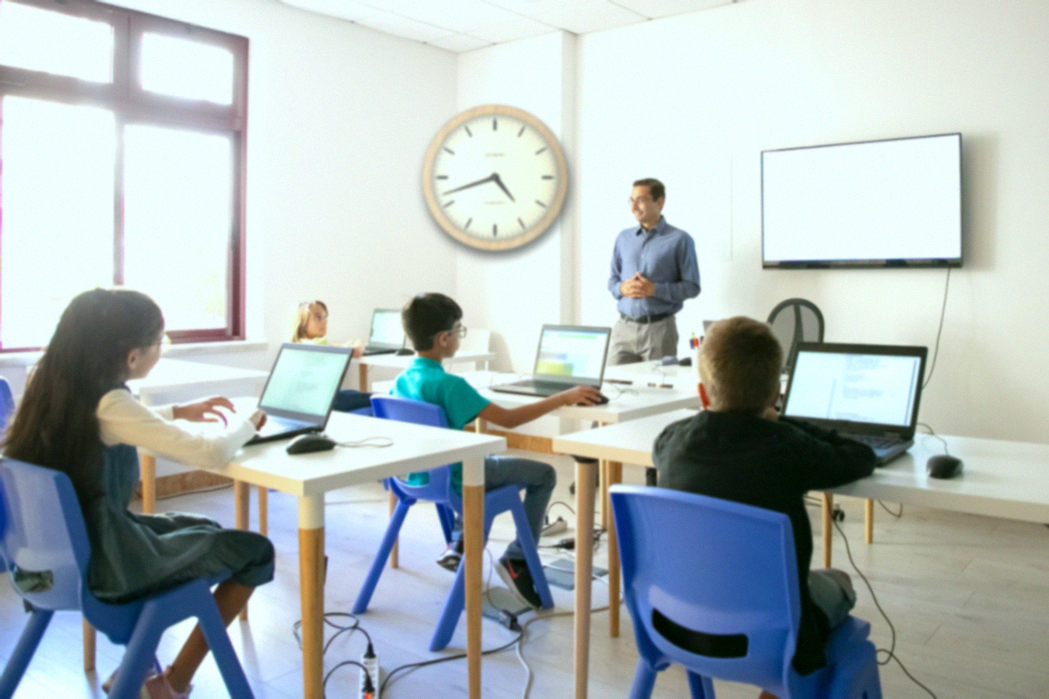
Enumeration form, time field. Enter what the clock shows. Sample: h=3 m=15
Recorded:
h=4 m=42
